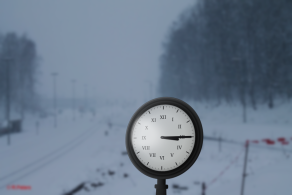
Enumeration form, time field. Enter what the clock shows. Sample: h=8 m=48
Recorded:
h=3 m=15
